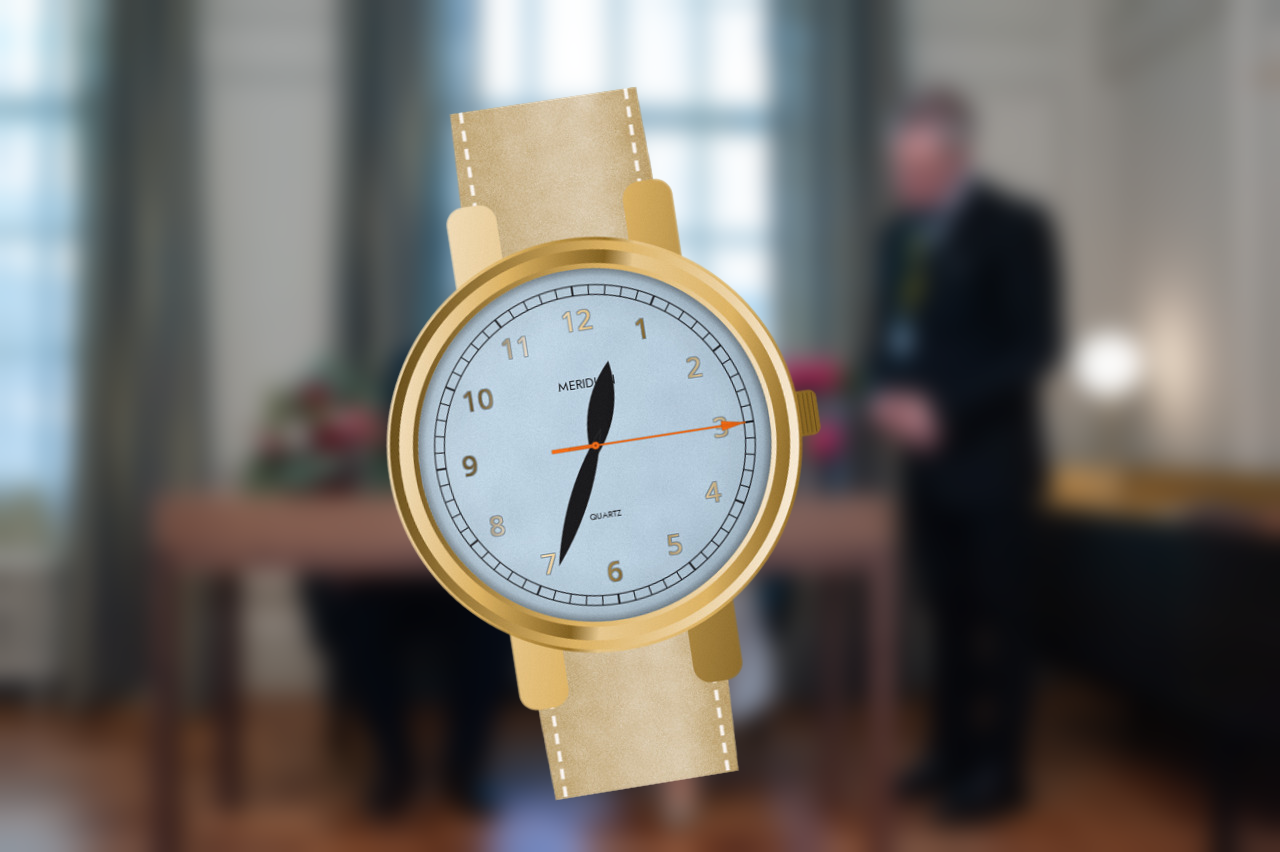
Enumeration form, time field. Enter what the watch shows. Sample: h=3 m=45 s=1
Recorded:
h=12 m=34 s=15
